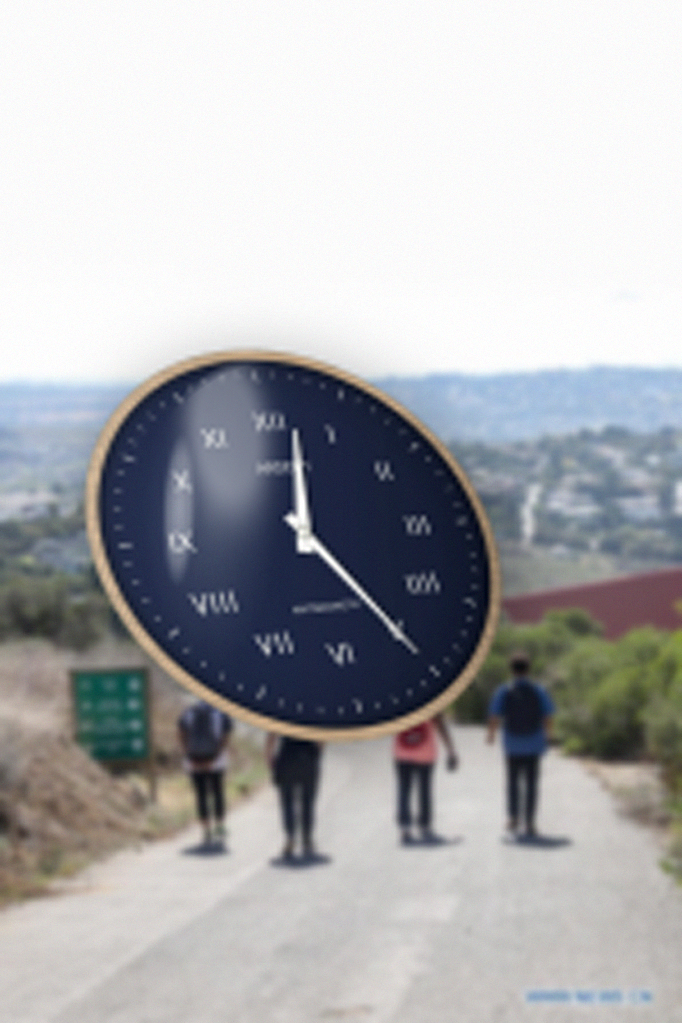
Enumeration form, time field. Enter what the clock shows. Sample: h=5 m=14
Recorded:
h=12 m=25
